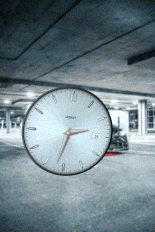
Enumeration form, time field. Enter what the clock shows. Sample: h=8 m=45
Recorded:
h=2 m=32
